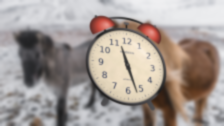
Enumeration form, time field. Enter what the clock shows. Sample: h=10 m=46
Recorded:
h=11 m=27
